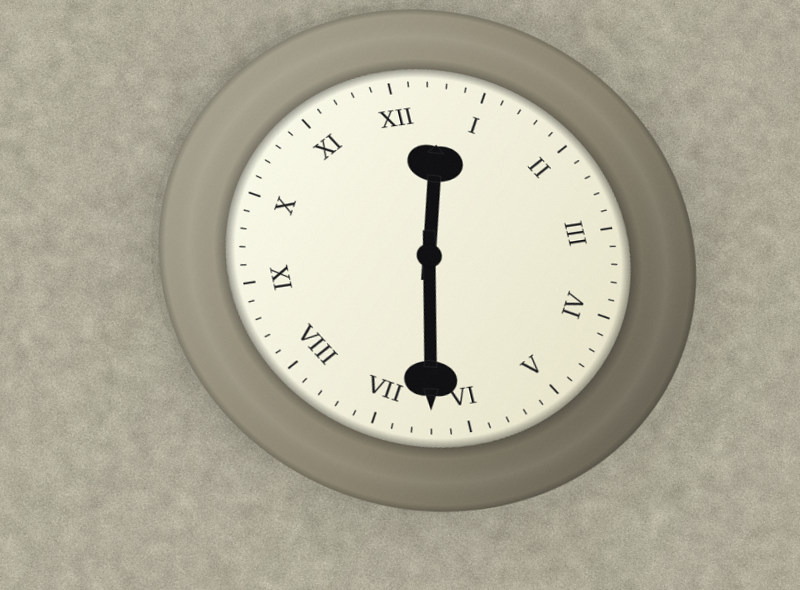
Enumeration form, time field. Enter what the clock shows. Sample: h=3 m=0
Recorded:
h=12 m=32
